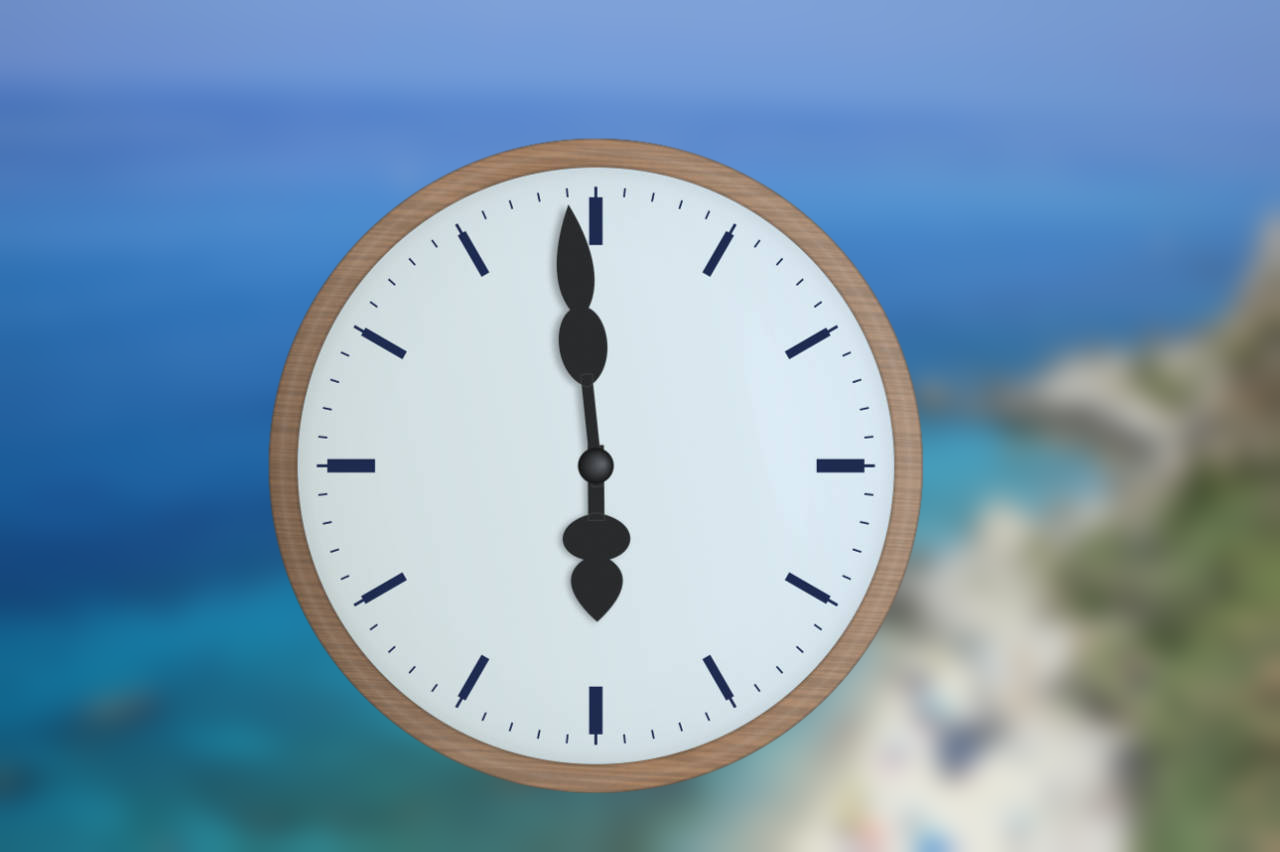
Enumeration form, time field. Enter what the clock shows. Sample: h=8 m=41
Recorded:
h=5 m=59
